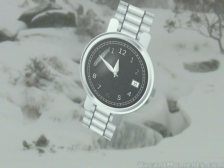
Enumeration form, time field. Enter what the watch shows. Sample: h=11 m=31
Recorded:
h=11 m=49
